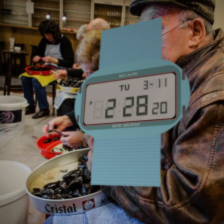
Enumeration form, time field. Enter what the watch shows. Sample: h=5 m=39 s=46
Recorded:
h=2 m=28 s=20
